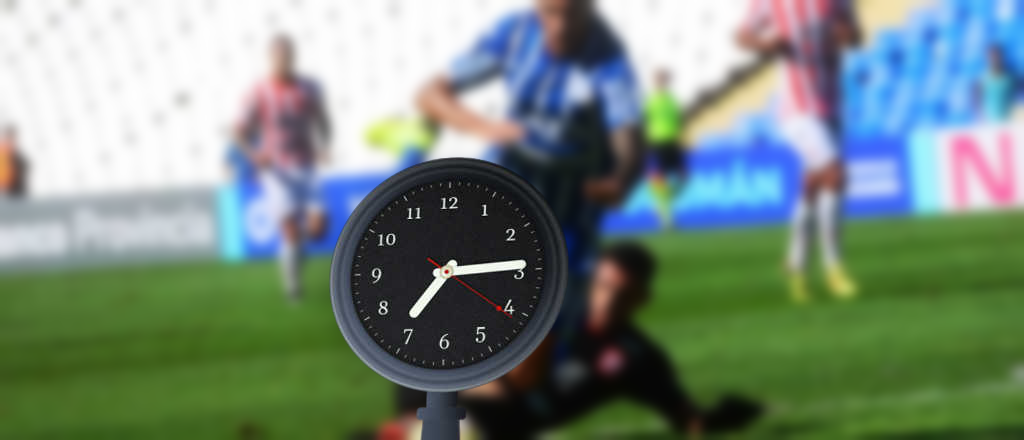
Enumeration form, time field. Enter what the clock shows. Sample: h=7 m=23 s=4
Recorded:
h=7 m=14 s=21
